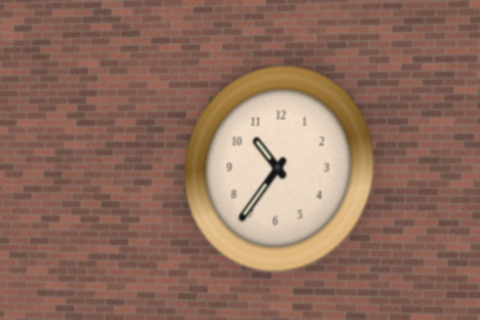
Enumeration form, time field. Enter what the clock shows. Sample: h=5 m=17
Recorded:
h=10 m=36
